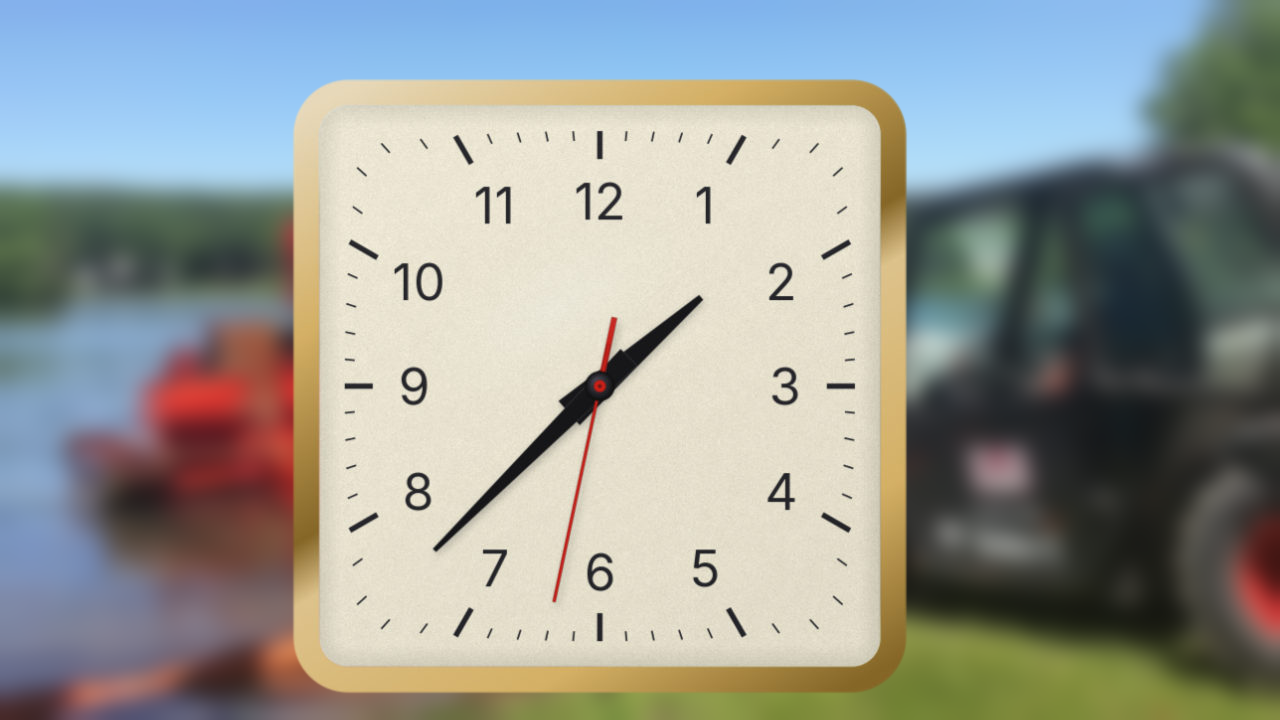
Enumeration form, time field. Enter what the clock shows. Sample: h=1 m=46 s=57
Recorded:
h=1 m=37 s=32
